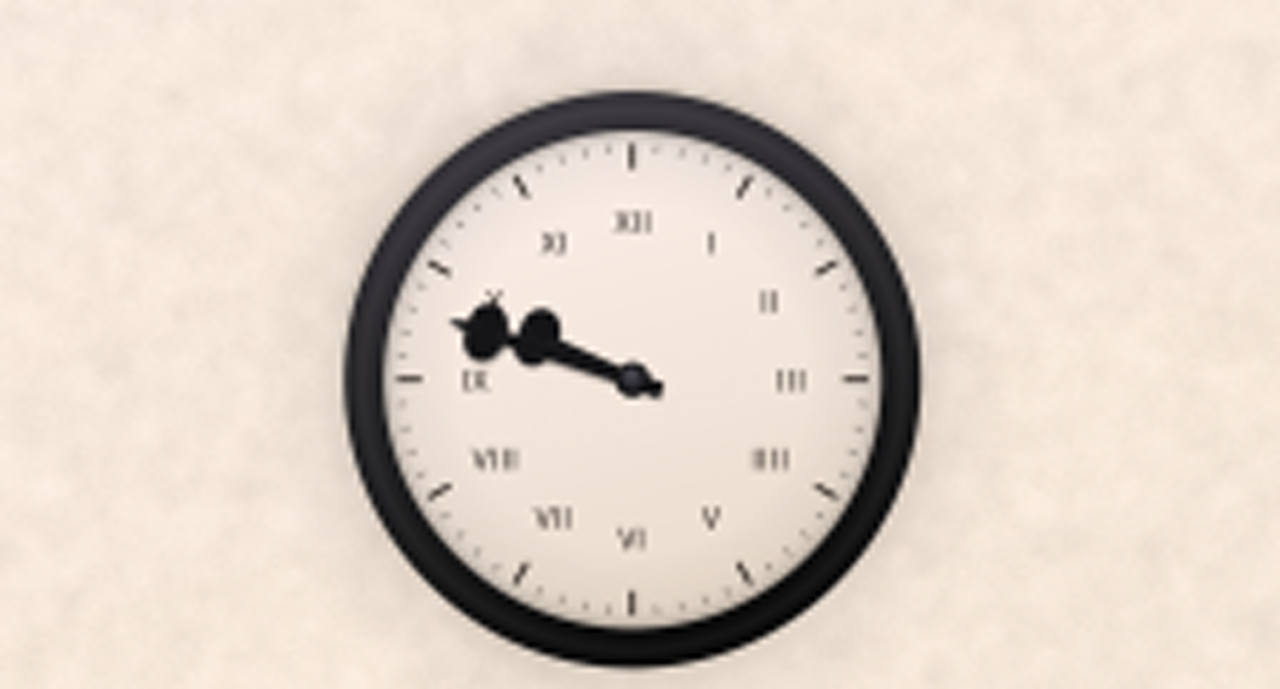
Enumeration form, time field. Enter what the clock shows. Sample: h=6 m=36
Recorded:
h=9 m=48
